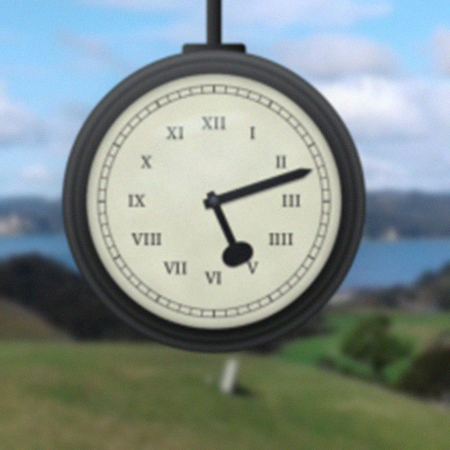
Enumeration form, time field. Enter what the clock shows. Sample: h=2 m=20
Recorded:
h=5 m=12
